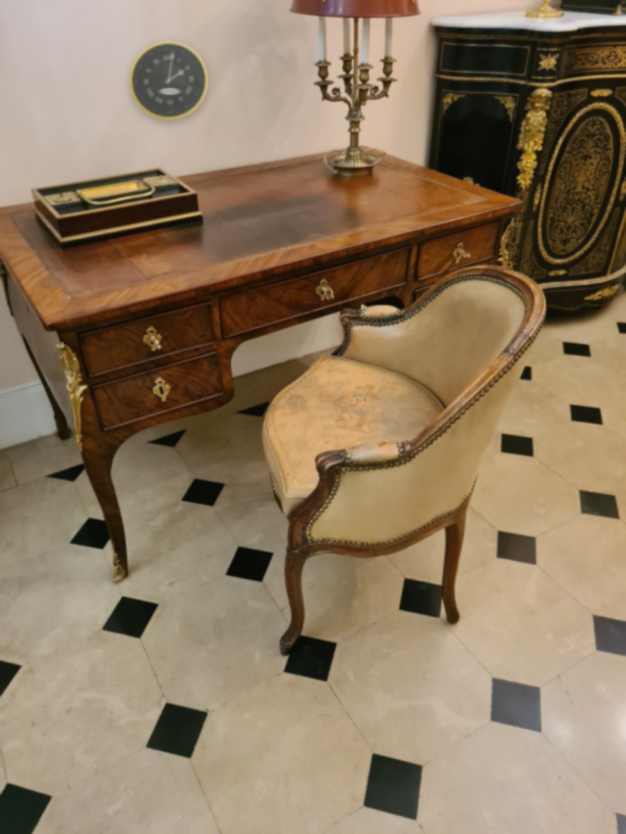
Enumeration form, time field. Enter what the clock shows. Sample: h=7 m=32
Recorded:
h=2 m=2
